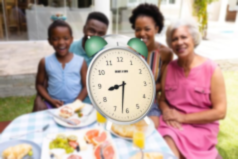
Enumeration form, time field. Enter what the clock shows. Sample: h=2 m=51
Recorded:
h=8 m=32
